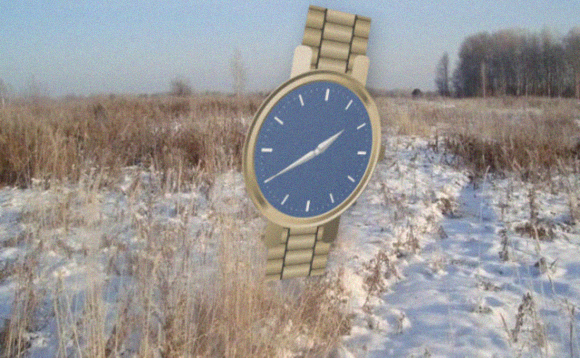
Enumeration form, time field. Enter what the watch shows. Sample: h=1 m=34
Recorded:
h=1 m=40
